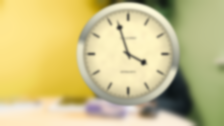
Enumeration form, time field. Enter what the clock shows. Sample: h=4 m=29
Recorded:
h=3 m=57
